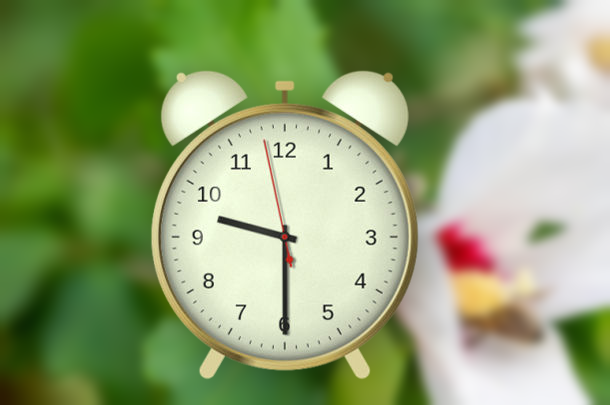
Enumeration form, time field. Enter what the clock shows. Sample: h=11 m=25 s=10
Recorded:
h=9 m=29 s=58
